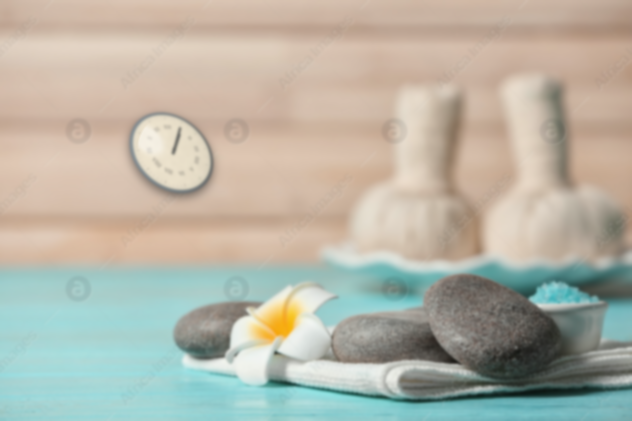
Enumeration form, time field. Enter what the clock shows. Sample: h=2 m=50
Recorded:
h=1 m=5
